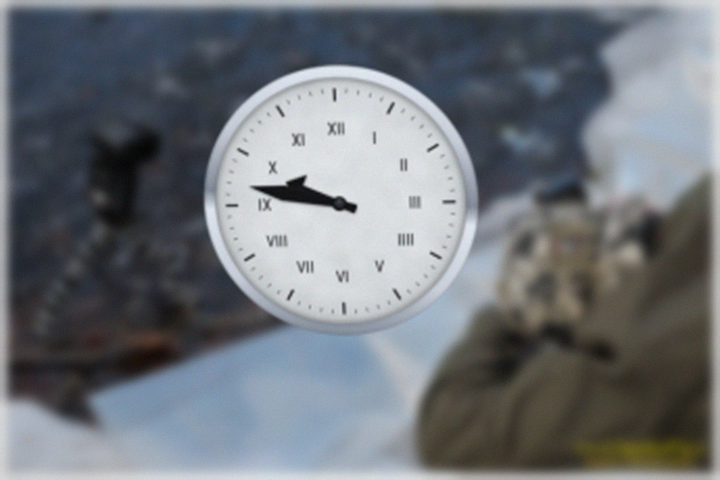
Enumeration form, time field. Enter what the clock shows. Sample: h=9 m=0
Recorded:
h=9 m=47
